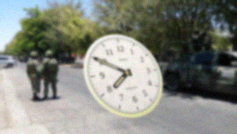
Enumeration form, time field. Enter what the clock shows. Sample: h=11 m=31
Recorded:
h=7 m=50
